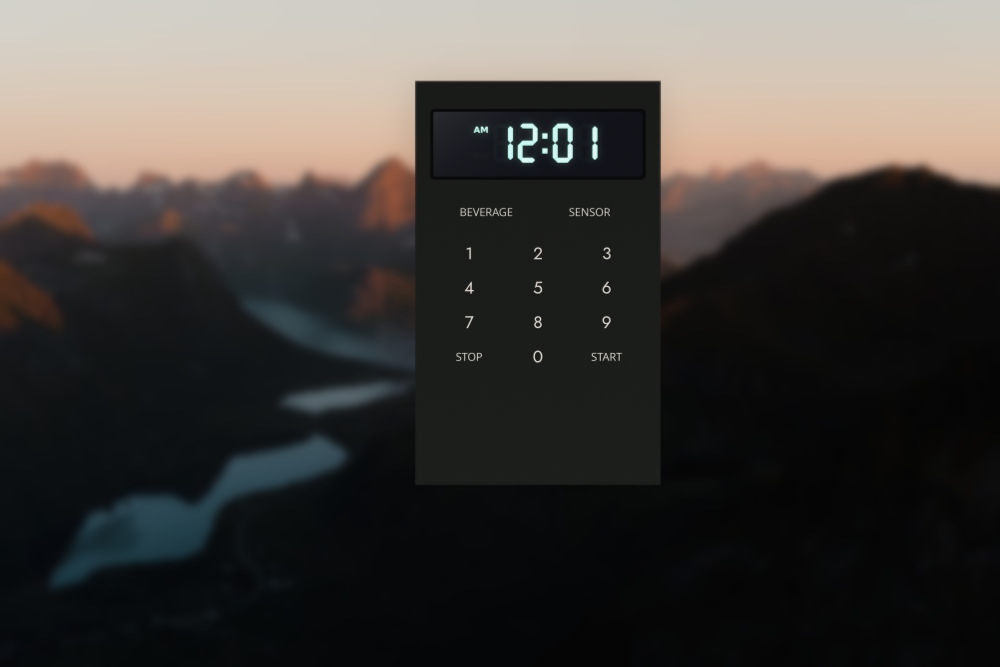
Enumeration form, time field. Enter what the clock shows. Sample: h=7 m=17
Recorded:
h=12 m=1
